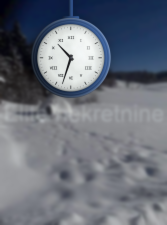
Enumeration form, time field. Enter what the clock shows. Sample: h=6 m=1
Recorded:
h=10 m=33
